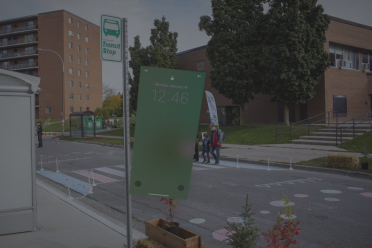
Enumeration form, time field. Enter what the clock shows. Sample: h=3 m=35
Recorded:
h=12 m=46
